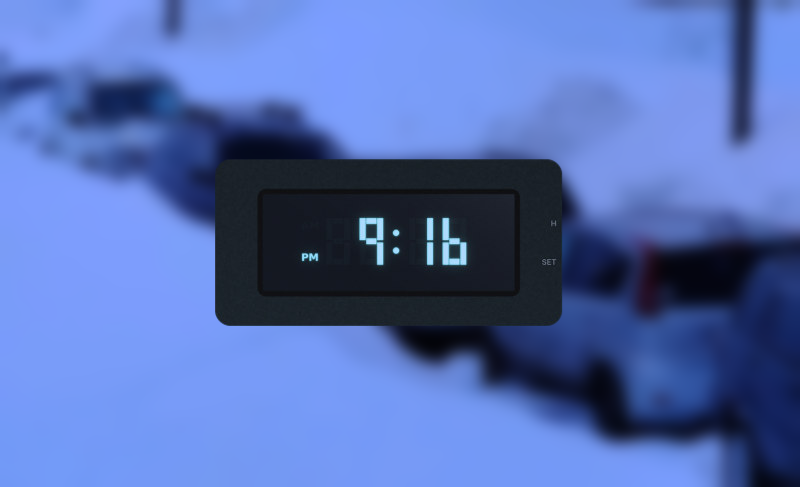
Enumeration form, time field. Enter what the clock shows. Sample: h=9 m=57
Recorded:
h=9 m=16
